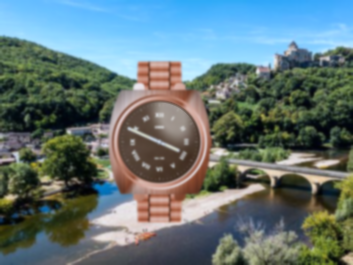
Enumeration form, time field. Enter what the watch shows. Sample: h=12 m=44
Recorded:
h=3 m=49
